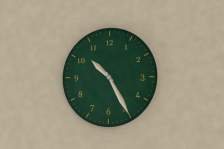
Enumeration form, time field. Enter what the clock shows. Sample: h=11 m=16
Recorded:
h=10 m=25
